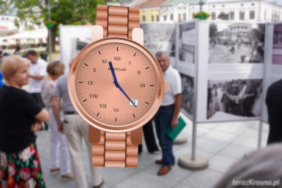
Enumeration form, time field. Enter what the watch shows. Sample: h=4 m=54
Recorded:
h=11 m=23
